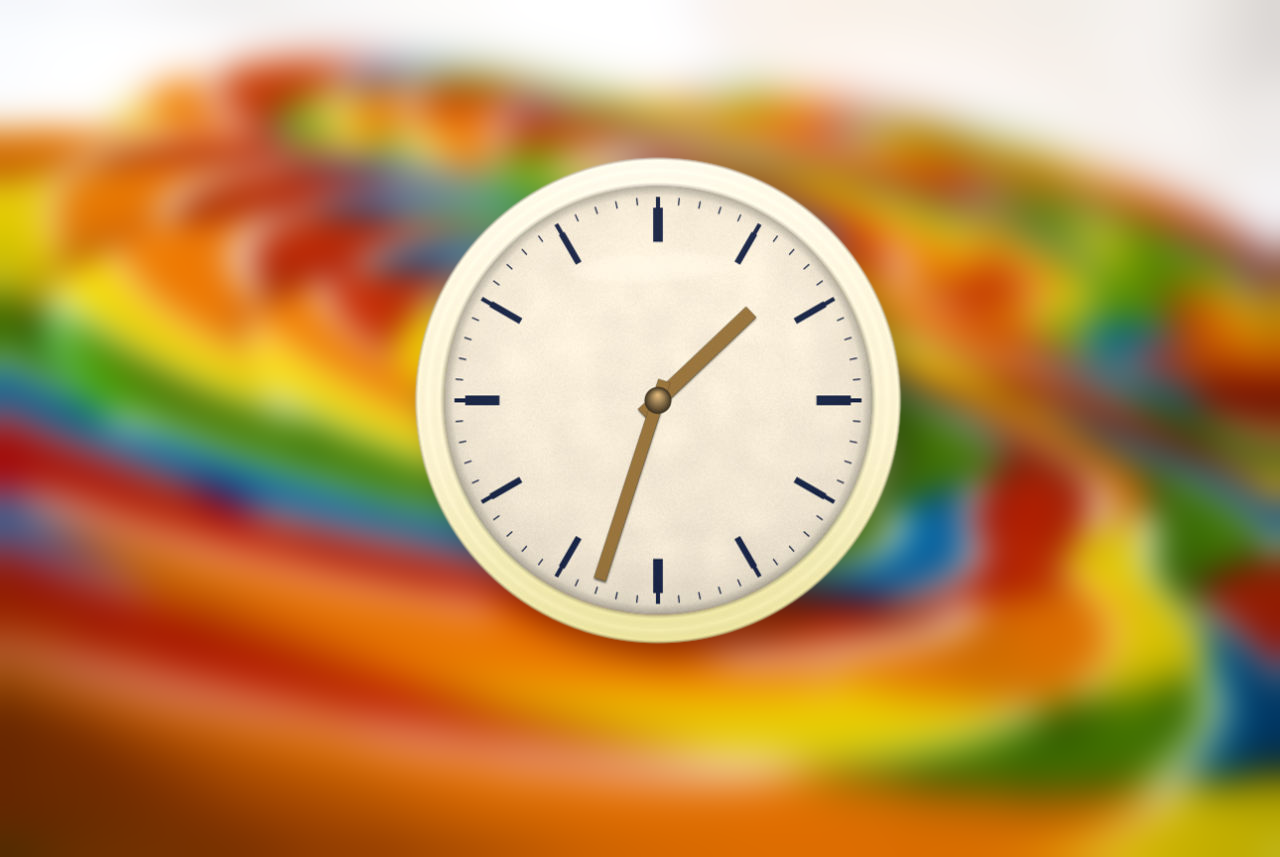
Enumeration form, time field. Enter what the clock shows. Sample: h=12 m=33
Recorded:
h=1 m=33
